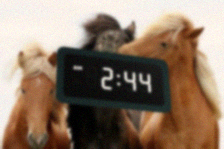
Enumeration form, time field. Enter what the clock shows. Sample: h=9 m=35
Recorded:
h=2 m=44
